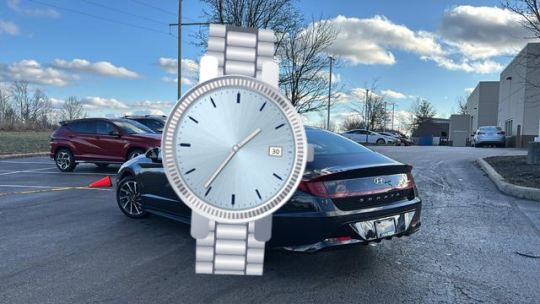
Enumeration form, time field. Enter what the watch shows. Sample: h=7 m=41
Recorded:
h=1 m=36
